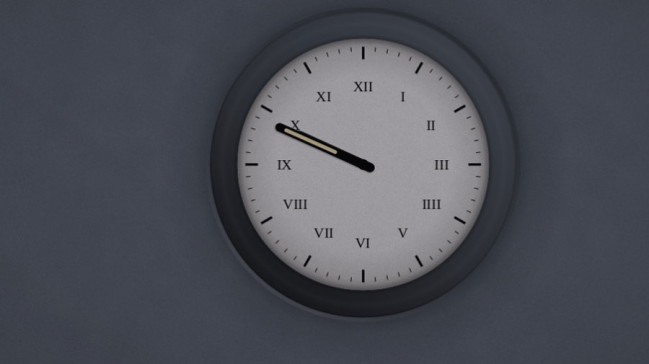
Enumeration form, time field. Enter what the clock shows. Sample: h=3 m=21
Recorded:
h=9 m=49
